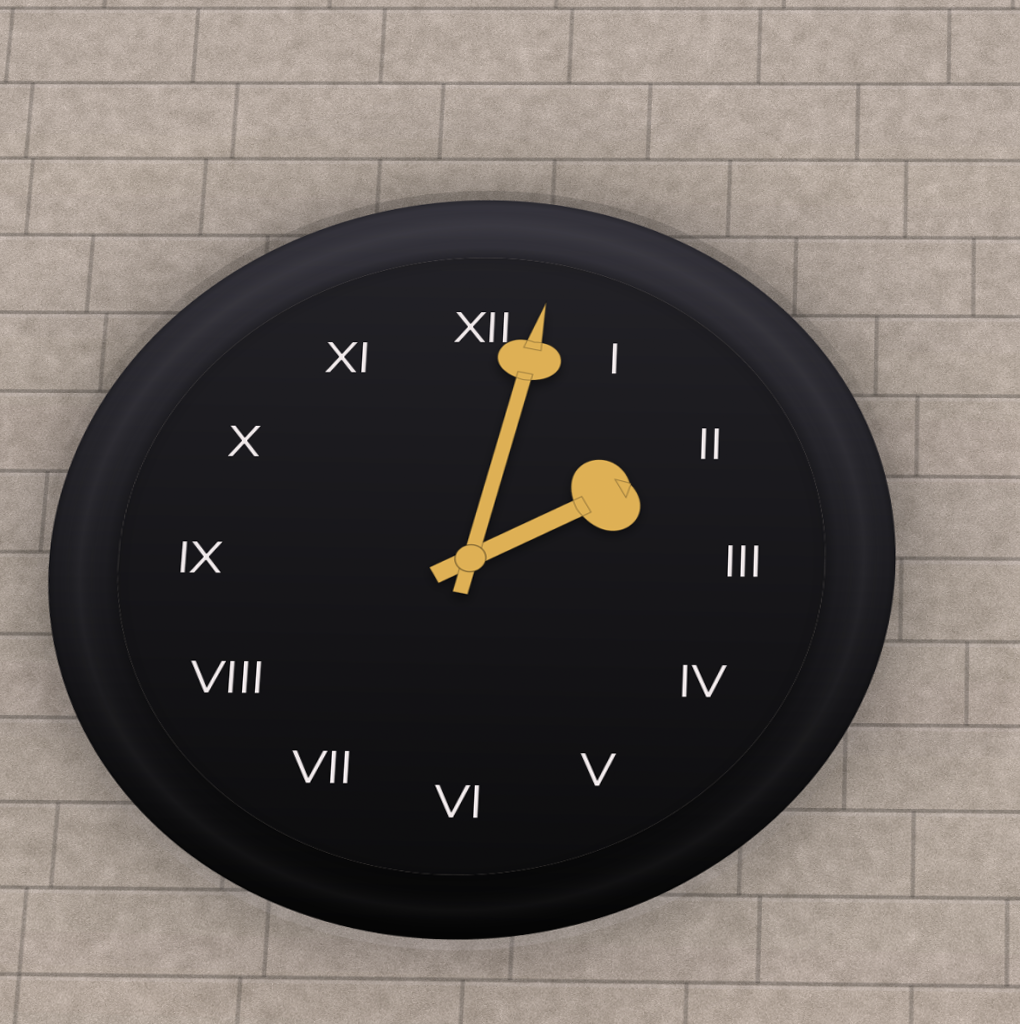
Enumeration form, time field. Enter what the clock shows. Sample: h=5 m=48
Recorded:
h=2 m=2
